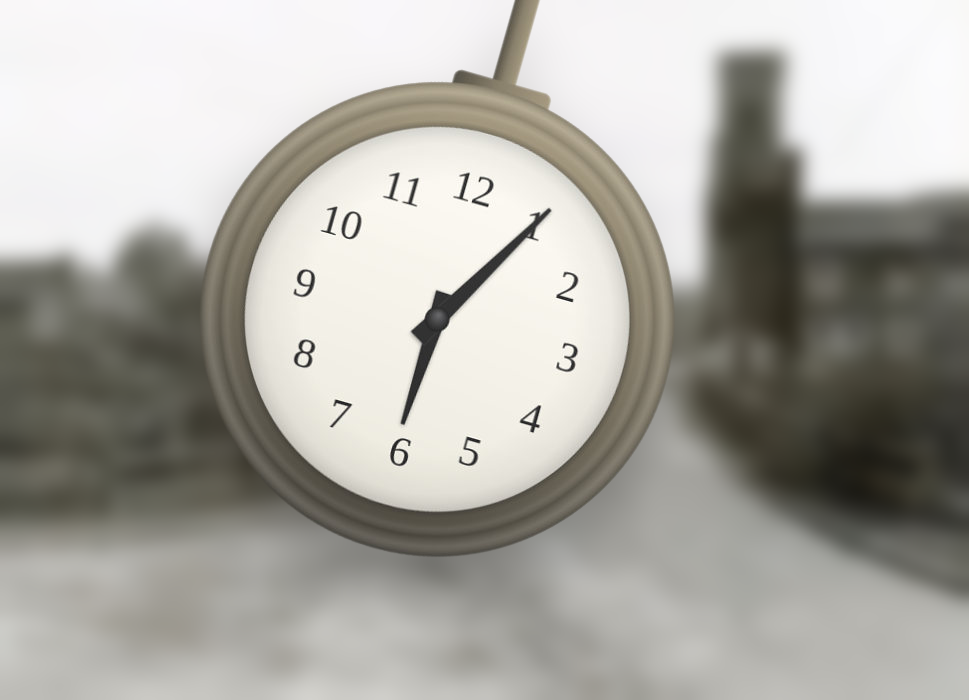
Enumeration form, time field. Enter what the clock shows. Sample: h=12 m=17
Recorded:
h=6 m=5
